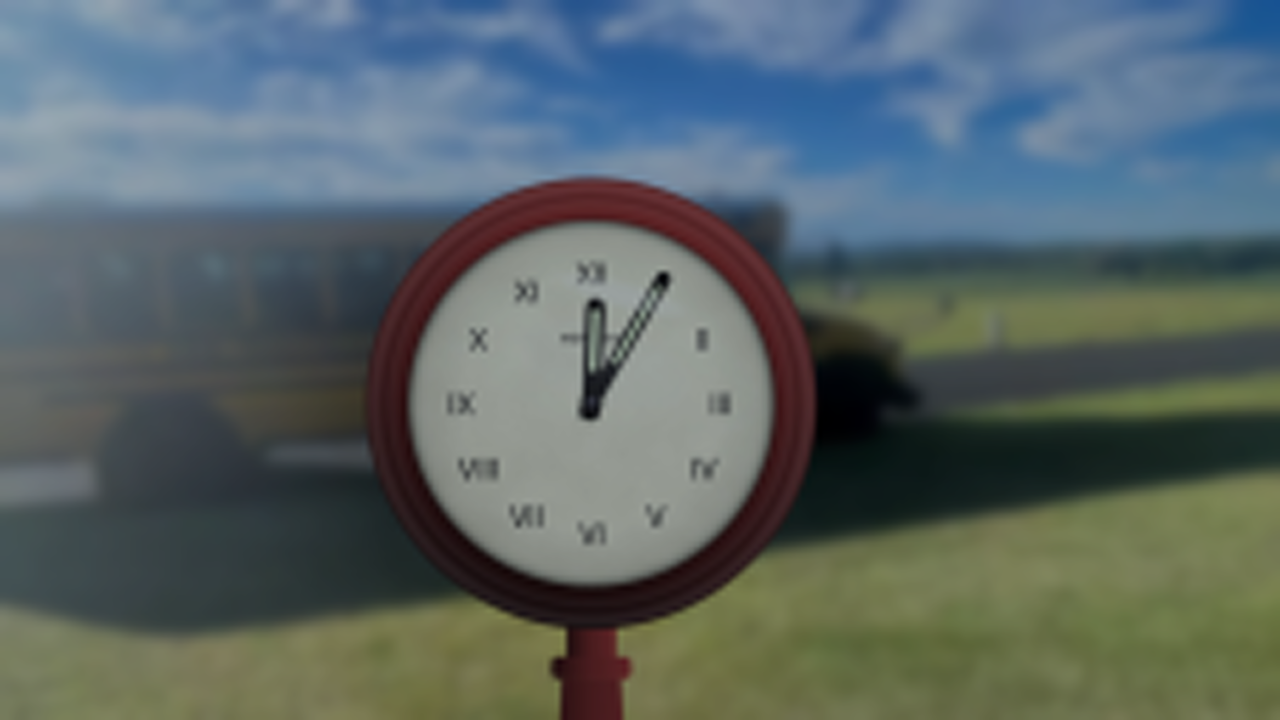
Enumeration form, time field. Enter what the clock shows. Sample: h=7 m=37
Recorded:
h=12 m=5
